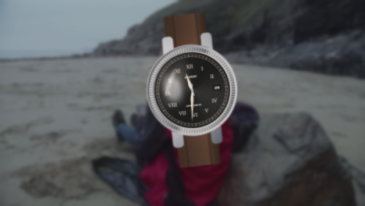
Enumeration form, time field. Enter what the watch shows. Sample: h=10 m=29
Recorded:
h=11 m=31
